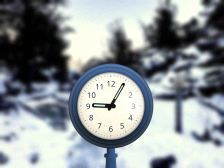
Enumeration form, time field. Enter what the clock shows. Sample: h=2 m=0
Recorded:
h=9 m=5
